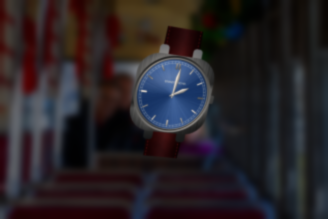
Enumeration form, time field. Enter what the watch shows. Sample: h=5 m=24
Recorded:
h=2 m=1
